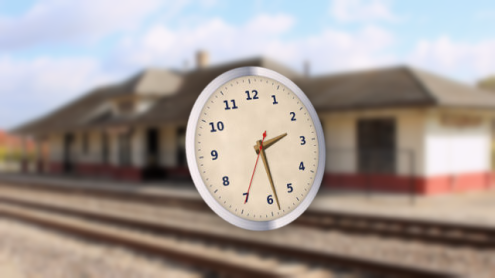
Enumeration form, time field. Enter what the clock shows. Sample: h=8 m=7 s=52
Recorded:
h=2 m=28 s=35
